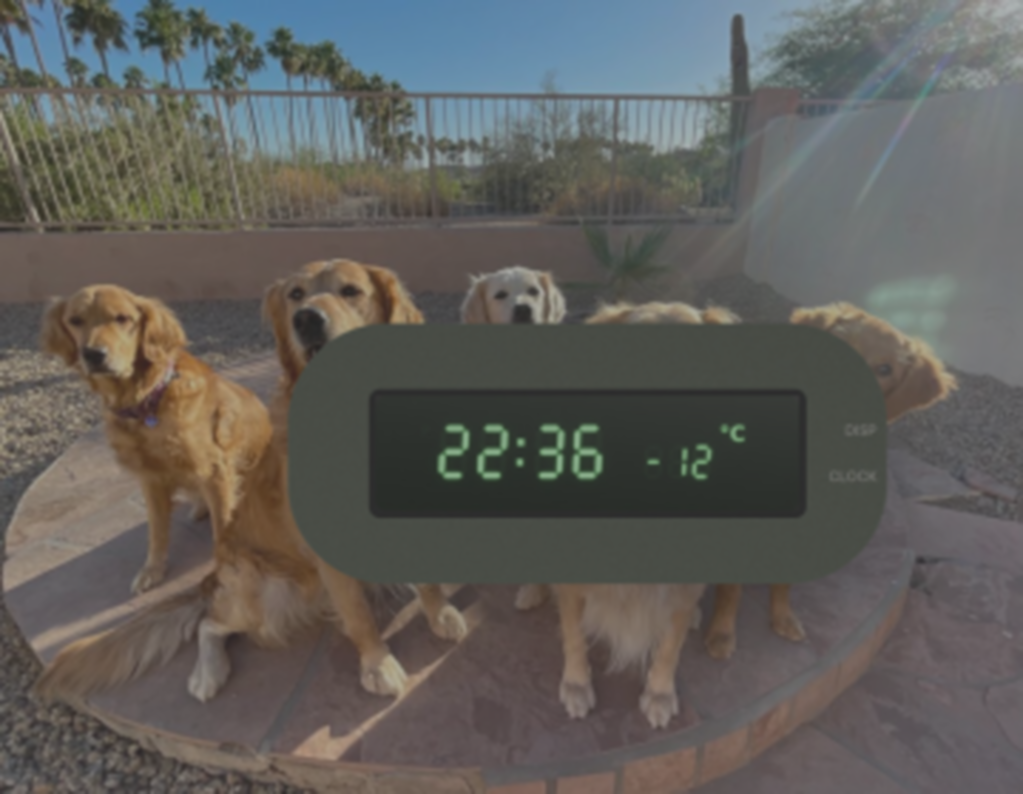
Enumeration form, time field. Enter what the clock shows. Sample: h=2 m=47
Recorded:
h=22 m=36
